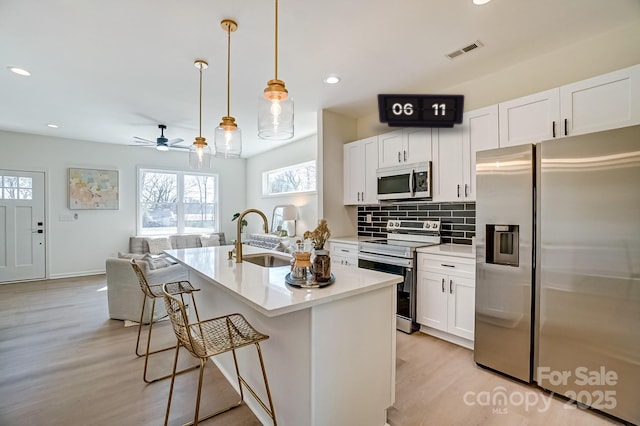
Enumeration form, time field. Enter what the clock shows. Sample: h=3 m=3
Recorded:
h=6 m=11
